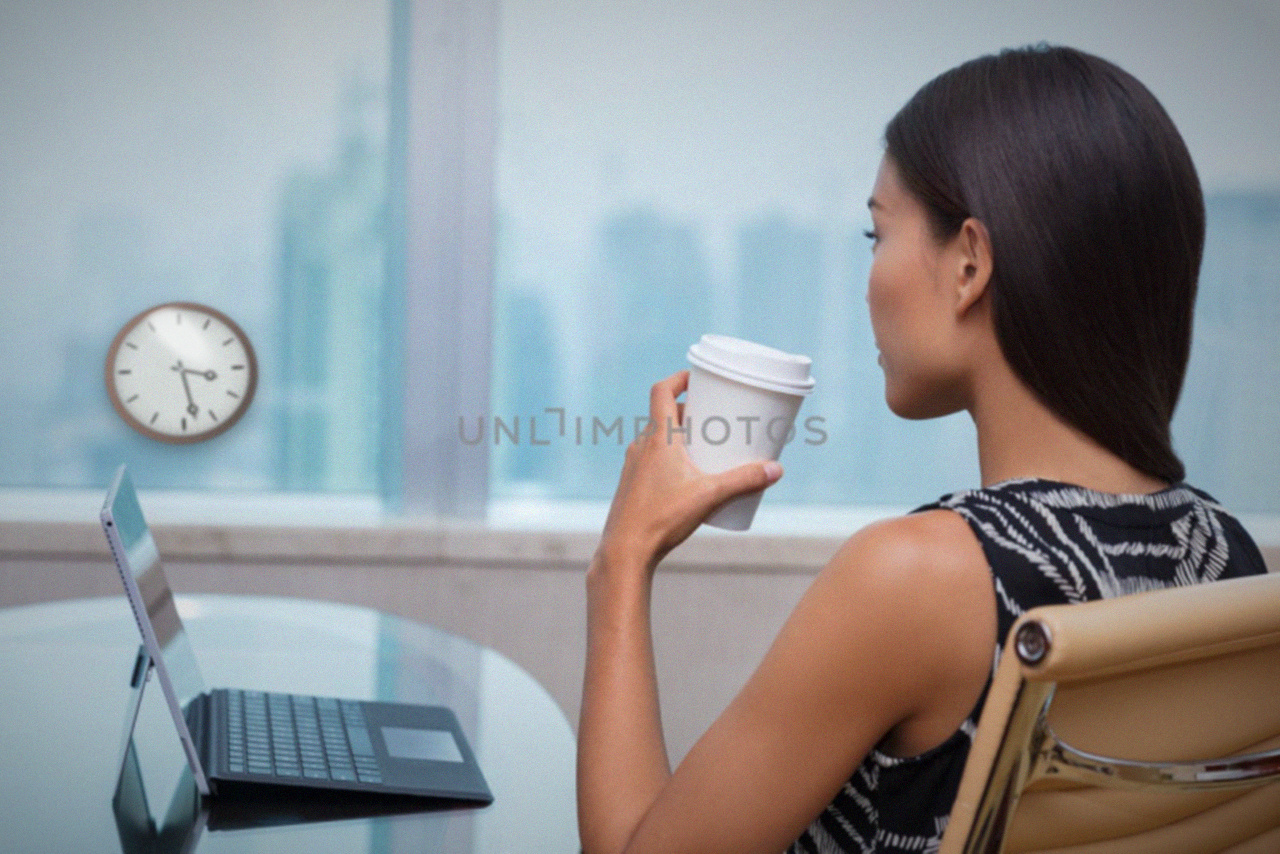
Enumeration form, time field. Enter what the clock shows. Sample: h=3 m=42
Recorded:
h=3 m=28
